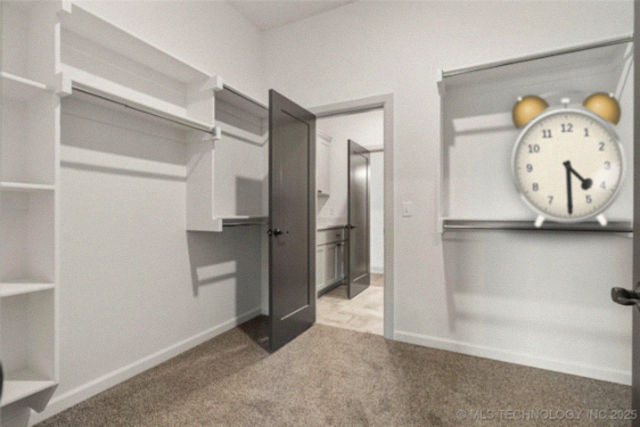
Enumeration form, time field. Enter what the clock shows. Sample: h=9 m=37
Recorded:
h=4 m=30
